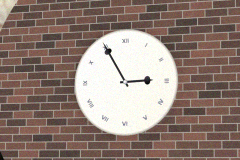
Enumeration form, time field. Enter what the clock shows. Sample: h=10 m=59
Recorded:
h=2 m=55
